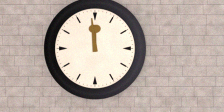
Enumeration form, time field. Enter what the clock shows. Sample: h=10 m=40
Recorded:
h=11 m=59
